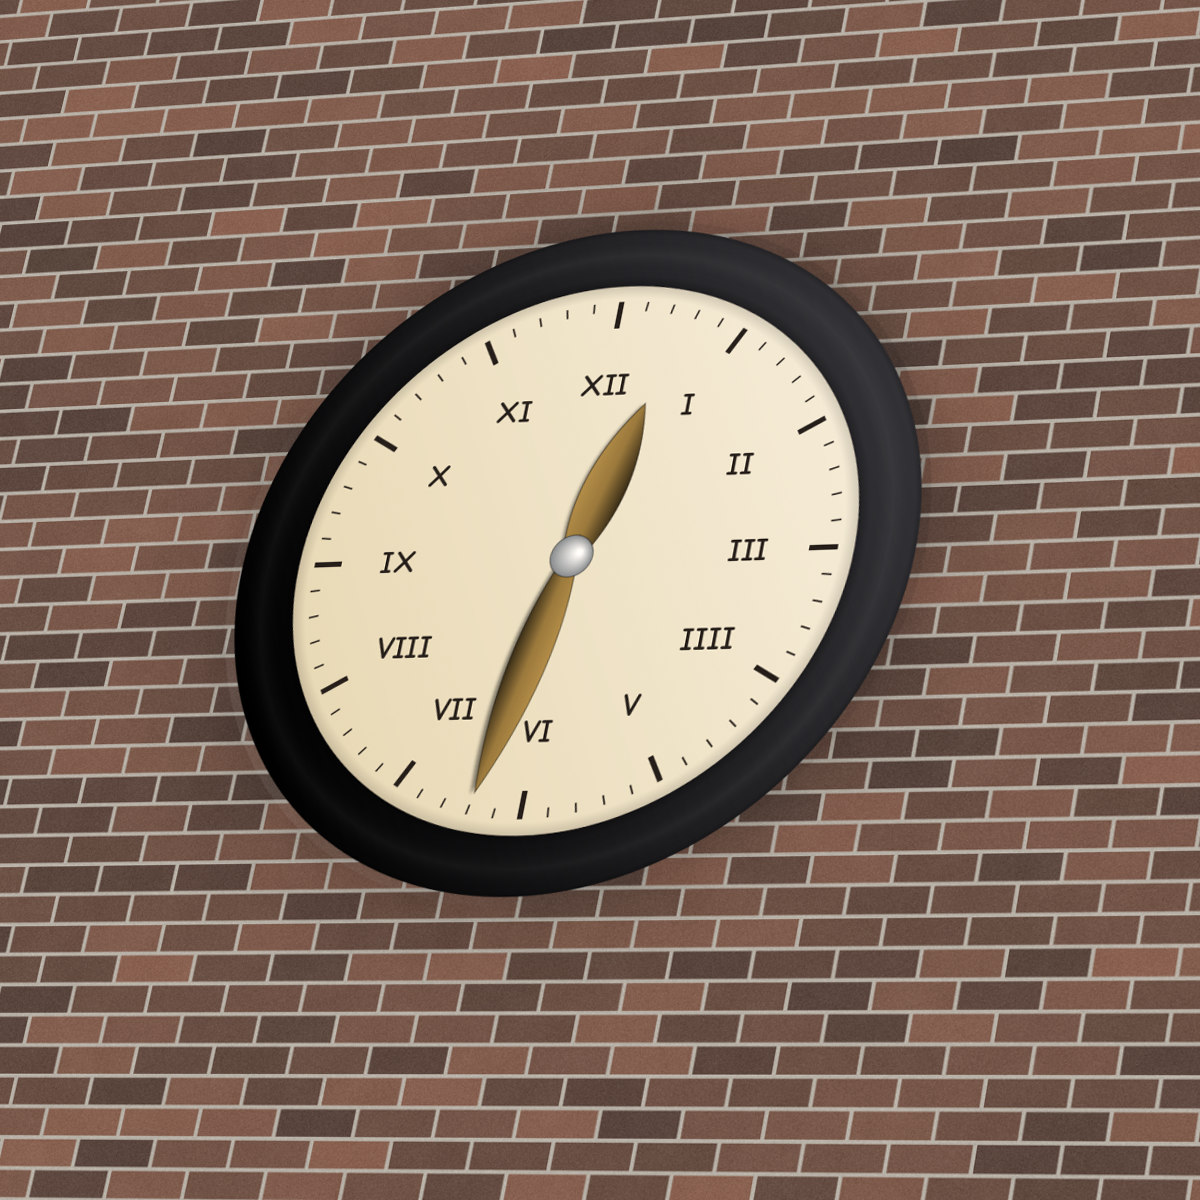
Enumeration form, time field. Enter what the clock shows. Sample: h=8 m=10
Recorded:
h=12 m=32
